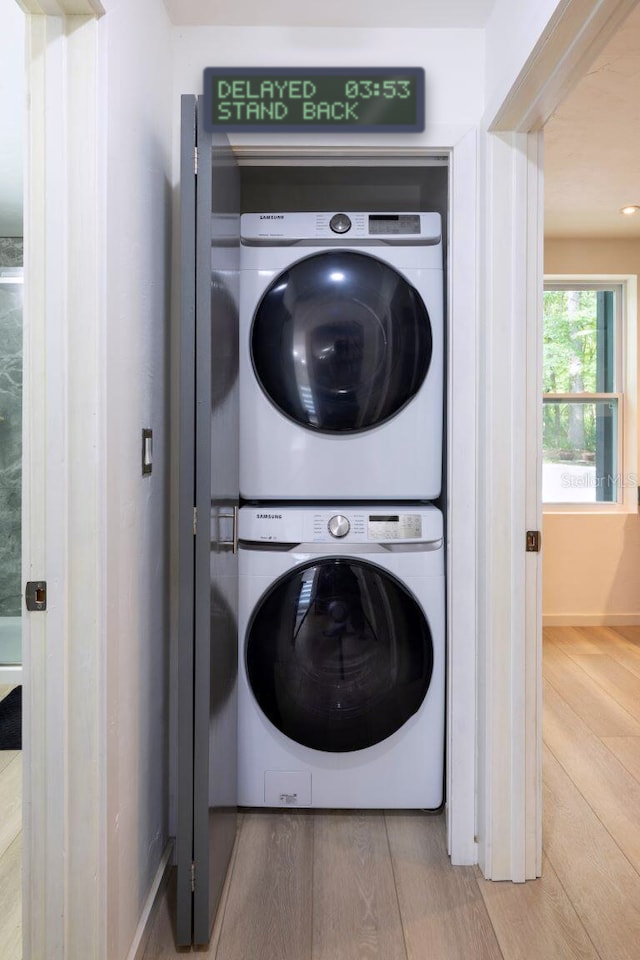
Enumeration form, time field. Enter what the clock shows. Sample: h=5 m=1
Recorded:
h=3 m=53
